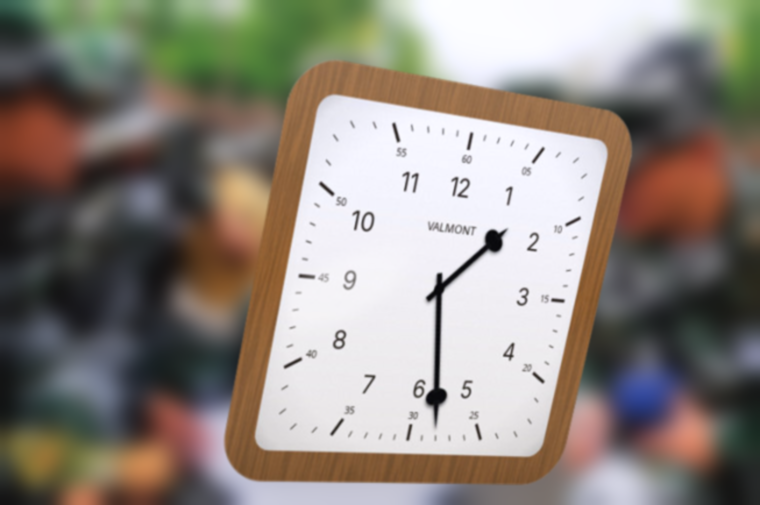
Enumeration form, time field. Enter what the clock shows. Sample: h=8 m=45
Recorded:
h=1 m=28
